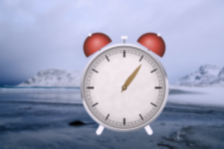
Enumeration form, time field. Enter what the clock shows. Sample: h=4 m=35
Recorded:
h=1 m=6
